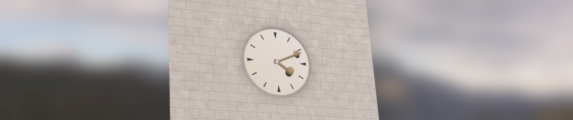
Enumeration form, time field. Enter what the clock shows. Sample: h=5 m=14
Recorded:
h=4 m=11
